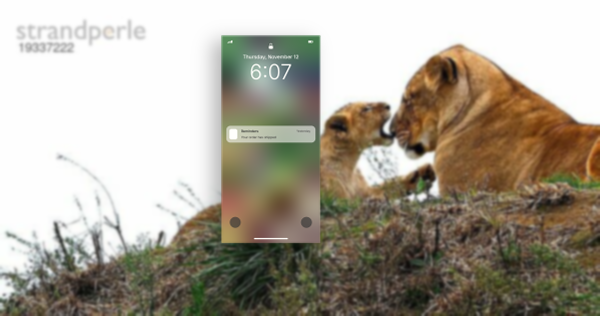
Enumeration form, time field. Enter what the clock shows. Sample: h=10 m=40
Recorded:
h=6 m=7
